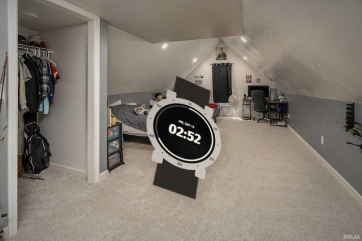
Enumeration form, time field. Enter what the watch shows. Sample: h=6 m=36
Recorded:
h=2 m=52
